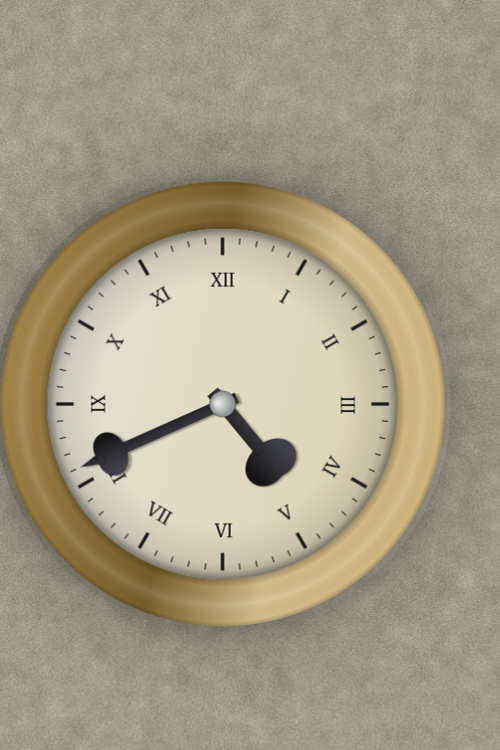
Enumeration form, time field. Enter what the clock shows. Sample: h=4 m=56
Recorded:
h=4 m=41
